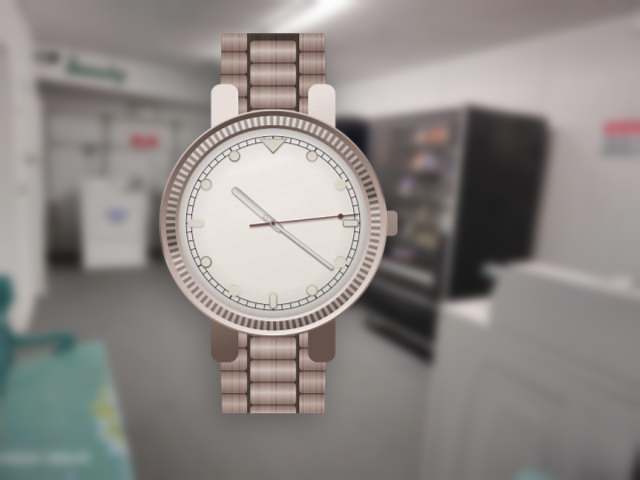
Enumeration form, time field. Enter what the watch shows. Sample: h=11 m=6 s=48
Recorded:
h=10 m=21 s=14
